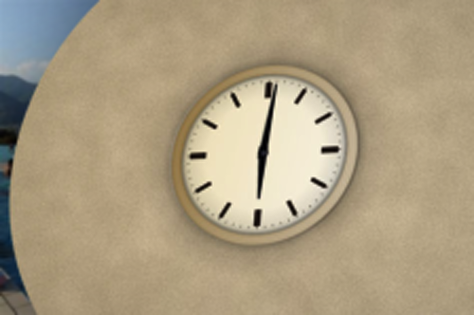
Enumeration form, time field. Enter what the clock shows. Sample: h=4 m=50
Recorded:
h=6 m=1
